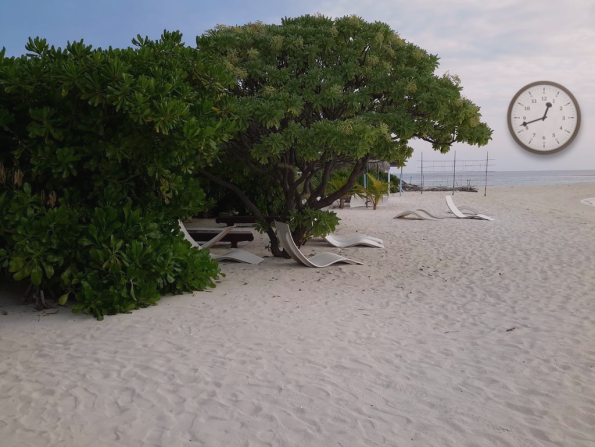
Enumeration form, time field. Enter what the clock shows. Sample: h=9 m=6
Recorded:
h=12 m=42
